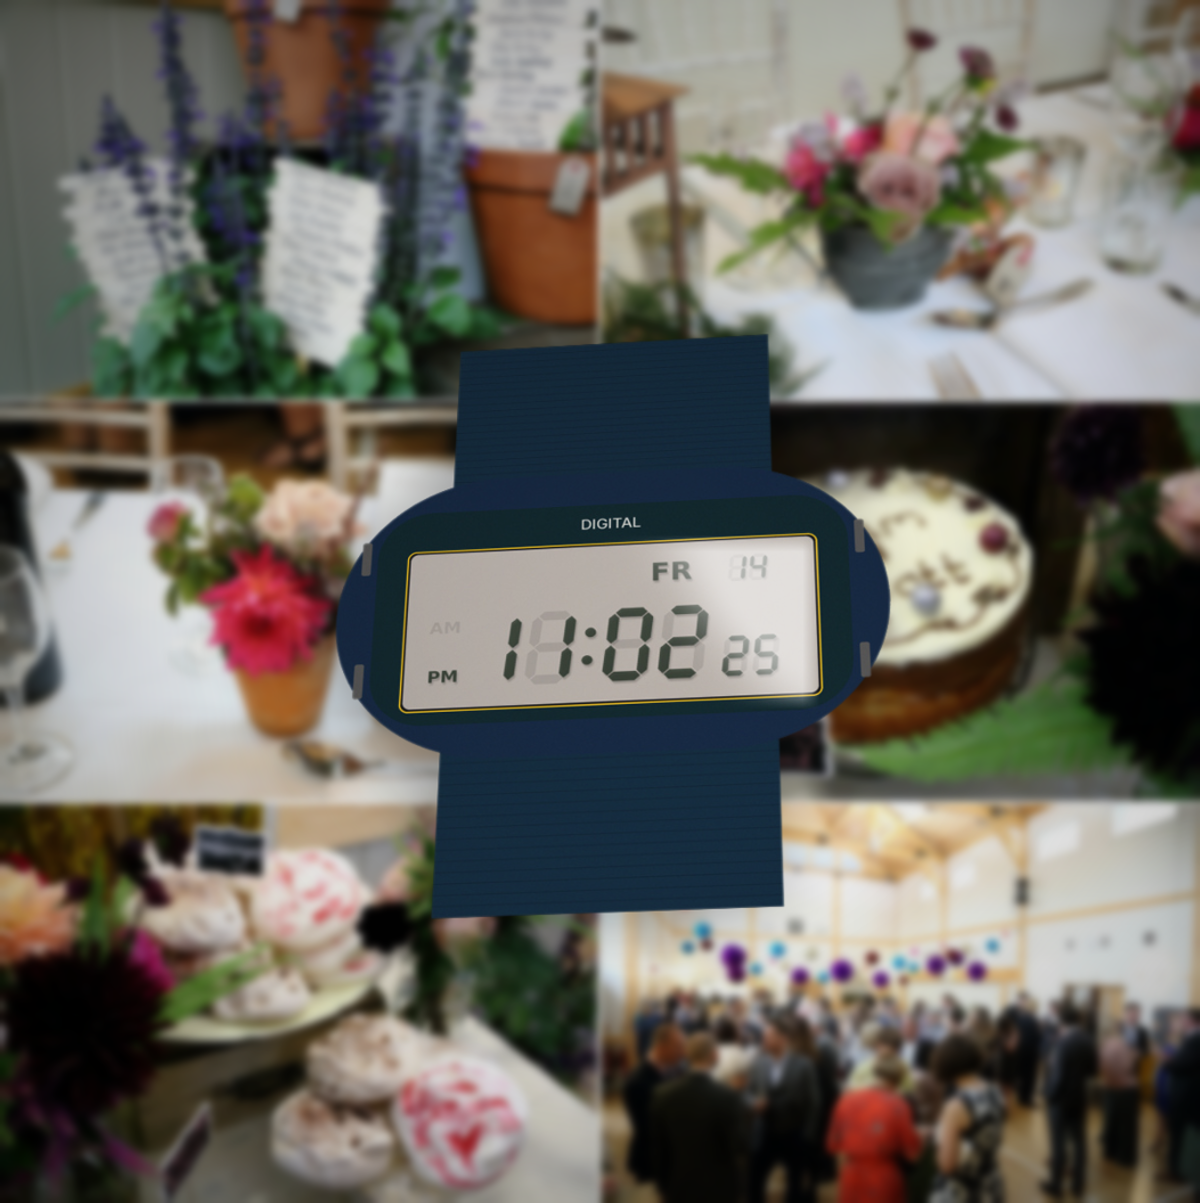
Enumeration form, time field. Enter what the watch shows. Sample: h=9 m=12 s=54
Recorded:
h=11 m=2 s=25
